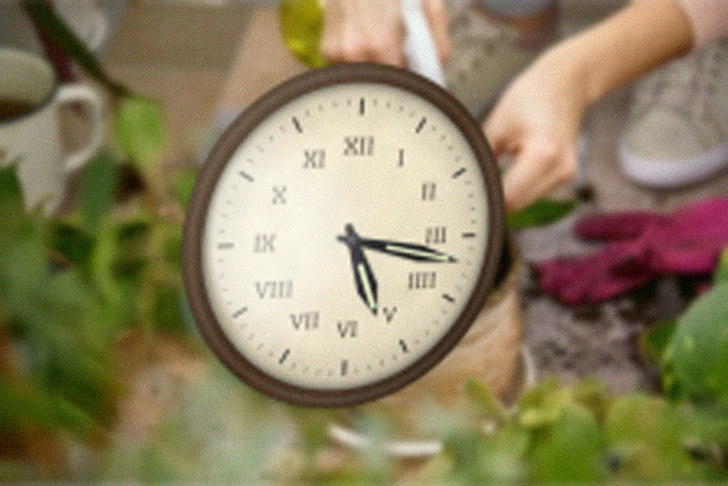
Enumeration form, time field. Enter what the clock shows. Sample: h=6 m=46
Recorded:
h=5 m=17
